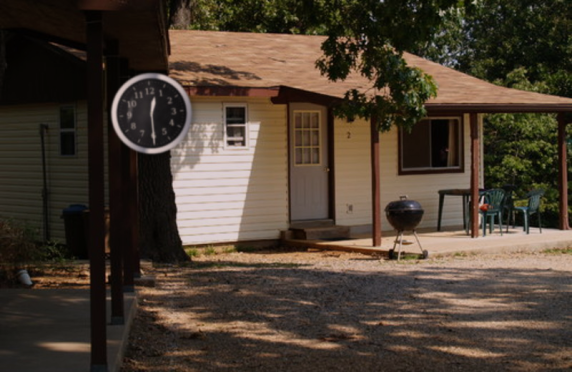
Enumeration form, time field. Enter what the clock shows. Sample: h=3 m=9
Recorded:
h=12 m=30
